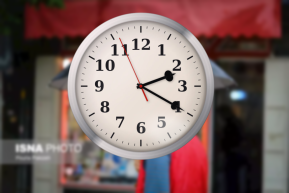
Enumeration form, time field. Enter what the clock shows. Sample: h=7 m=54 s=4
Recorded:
h=2 m=19 s=56
